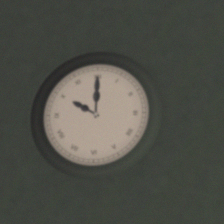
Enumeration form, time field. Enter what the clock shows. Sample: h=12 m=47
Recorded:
h=10 m=0
